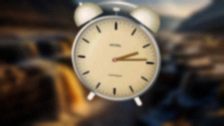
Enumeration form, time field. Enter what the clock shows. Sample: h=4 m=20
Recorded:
h=2 m=14
